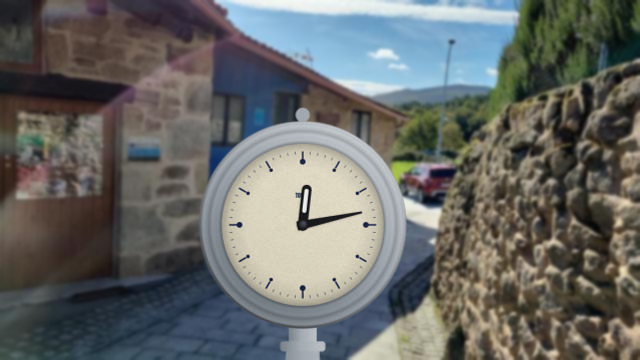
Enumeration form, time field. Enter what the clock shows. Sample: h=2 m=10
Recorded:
h=12 m=13
